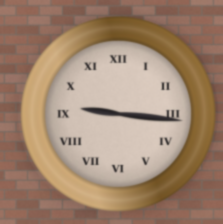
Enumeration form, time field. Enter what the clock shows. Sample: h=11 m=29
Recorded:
h=9 m=16
